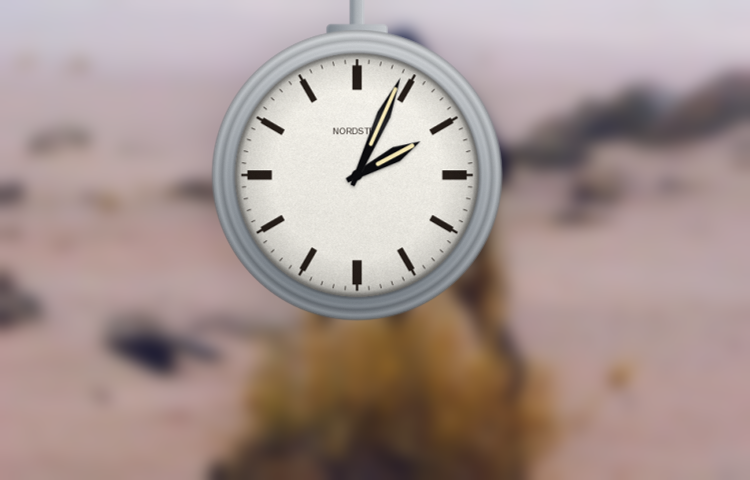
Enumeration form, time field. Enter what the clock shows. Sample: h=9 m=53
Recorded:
h=2 m=4
